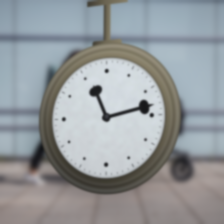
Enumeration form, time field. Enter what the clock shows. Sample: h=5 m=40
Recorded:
h=11 m=13
